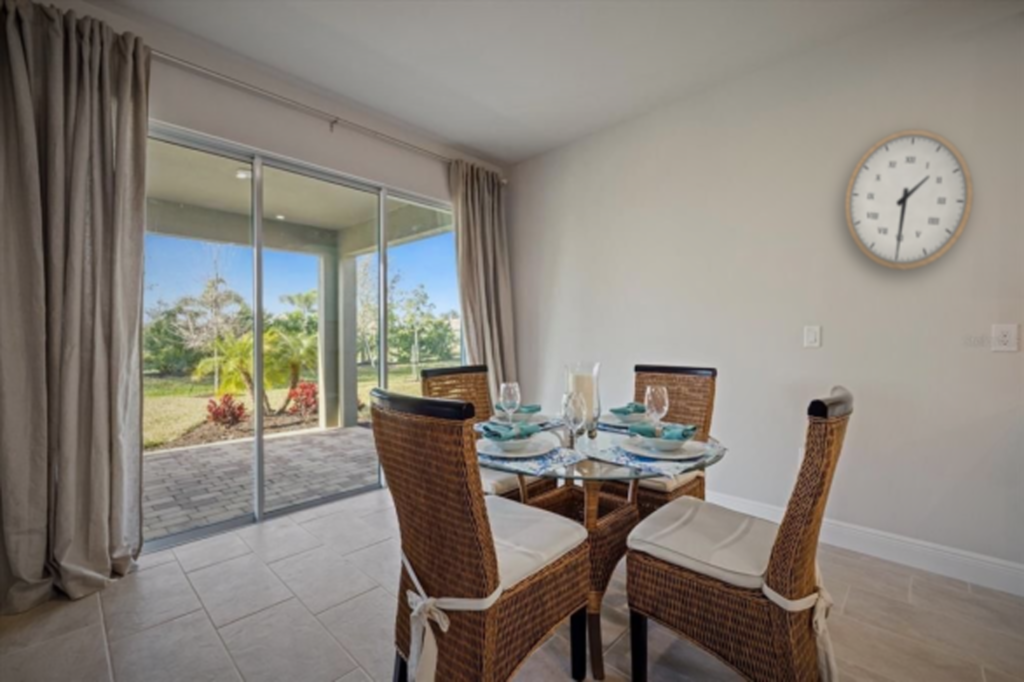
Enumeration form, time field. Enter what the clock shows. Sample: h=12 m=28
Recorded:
h=1 m=30
